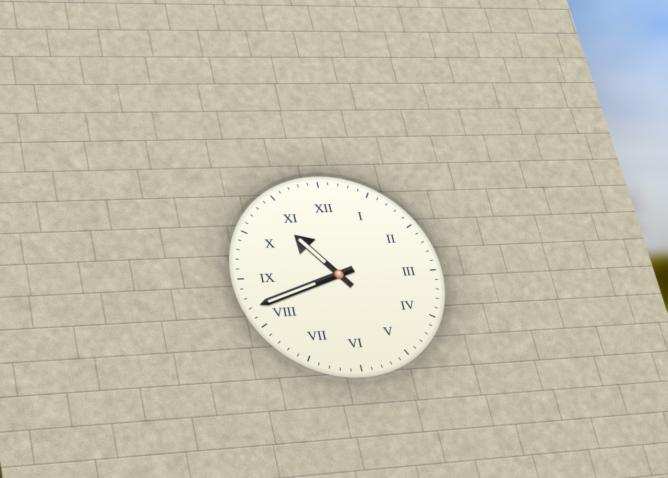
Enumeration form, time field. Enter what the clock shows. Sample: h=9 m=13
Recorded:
h=10 m=42
